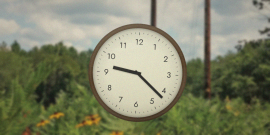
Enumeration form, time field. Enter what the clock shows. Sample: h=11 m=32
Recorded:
h=9 m=22
